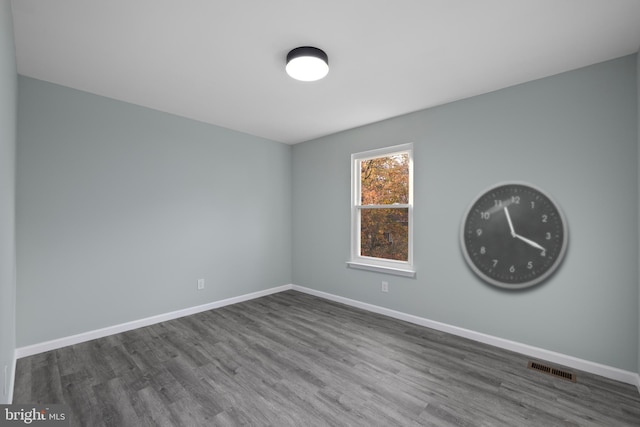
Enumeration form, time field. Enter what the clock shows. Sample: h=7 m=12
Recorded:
h=11 m=19
